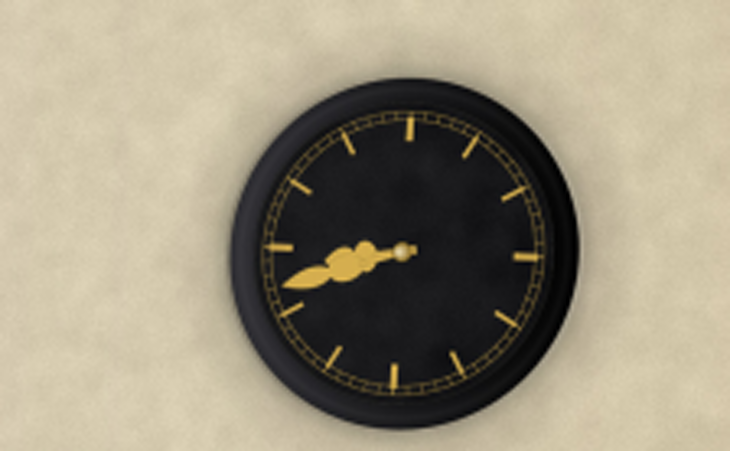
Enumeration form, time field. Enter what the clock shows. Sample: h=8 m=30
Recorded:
h=8 m=42
